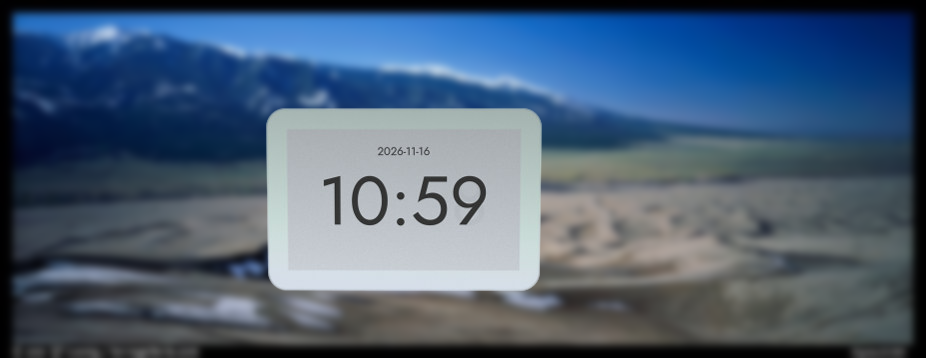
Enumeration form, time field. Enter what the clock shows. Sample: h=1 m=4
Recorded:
h=10 m=59
